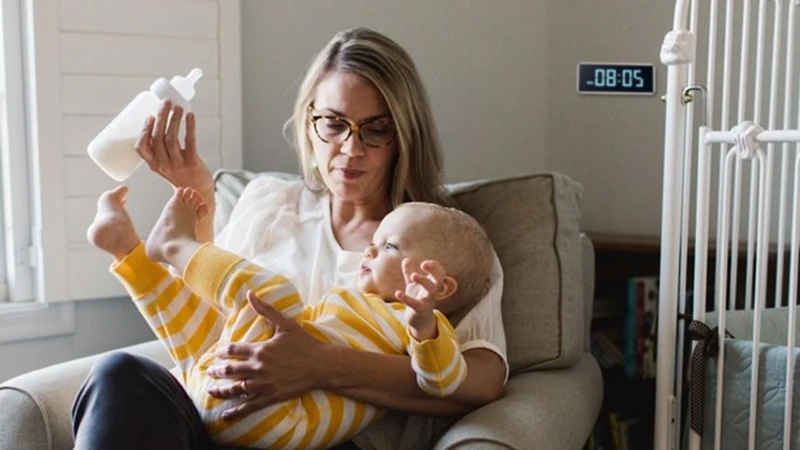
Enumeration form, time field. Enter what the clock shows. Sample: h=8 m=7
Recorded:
h=8 m=5
